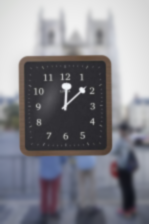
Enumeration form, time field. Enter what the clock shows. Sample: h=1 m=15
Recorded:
h=12 m=8
